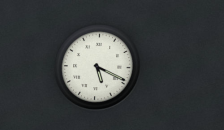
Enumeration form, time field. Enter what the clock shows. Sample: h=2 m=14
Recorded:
h=5 m=19
